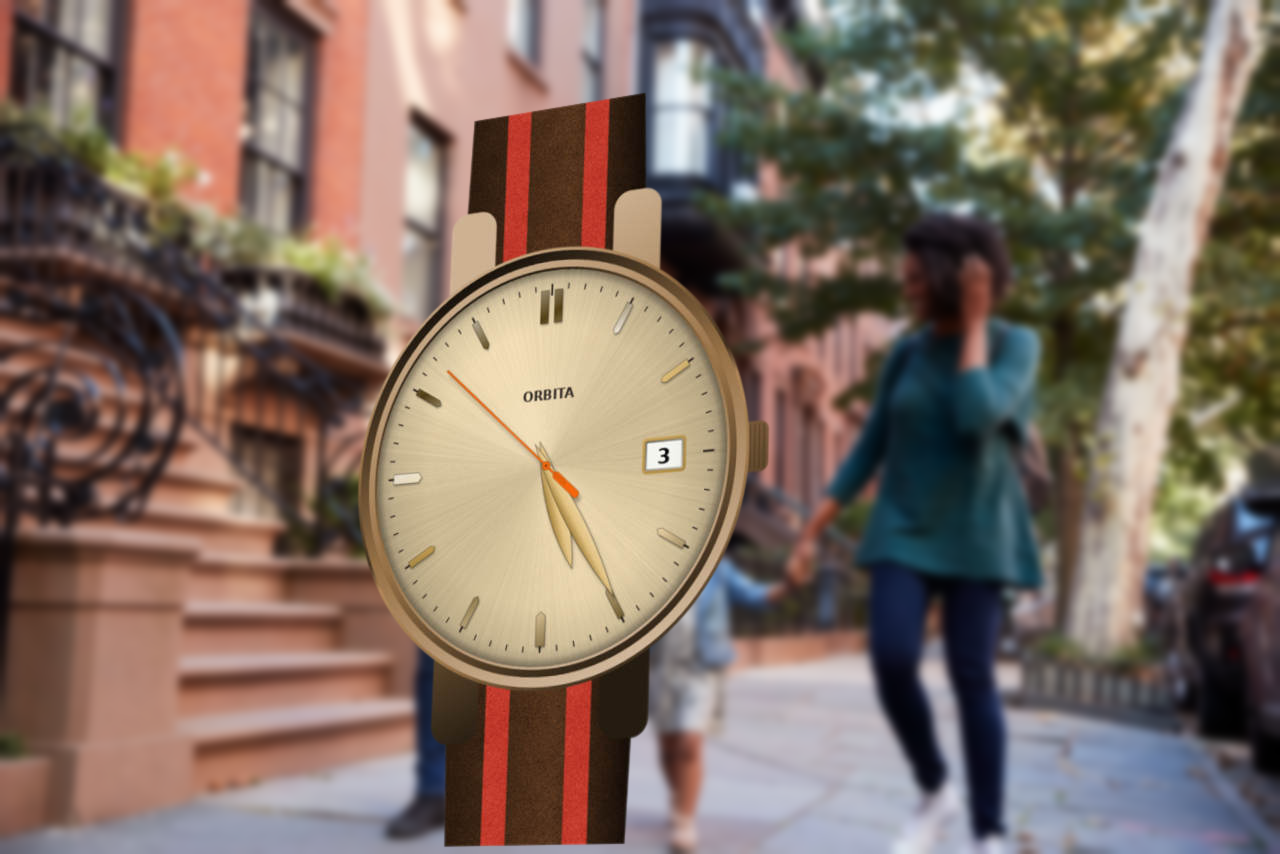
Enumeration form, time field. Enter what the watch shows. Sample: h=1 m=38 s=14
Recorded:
h=5 m=24 s=52
